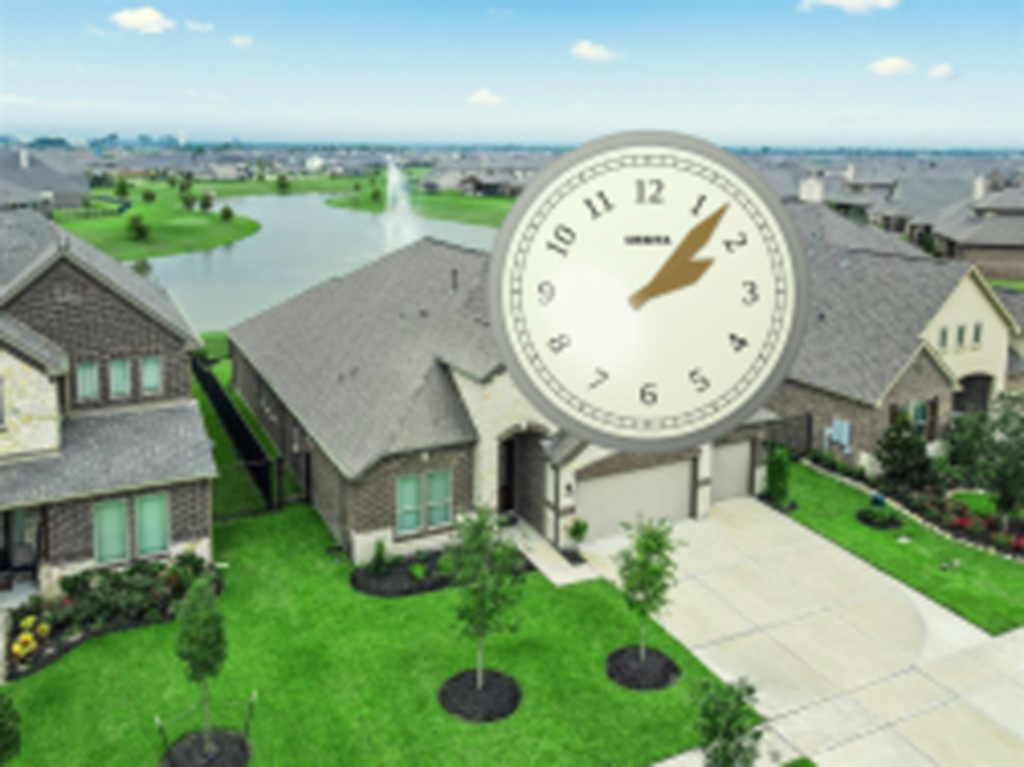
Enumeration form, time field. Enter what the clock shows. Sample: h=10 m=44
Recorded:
h=2 m=7
